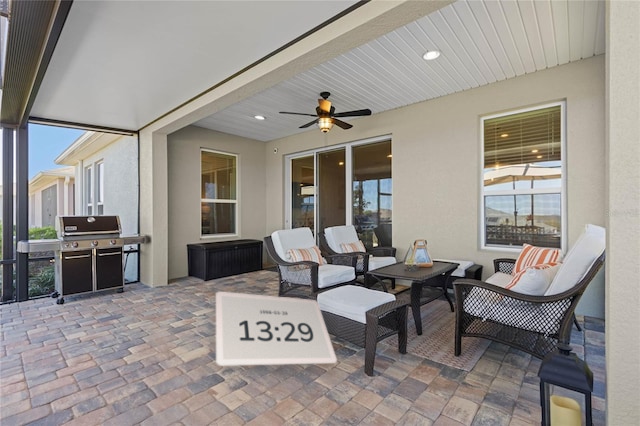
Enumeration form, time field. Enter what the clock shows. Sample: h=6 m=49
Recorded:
h=13 m=29
